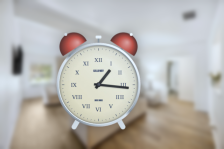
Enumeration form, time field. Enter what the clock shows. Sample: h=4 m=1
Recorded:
h=1 m=16
